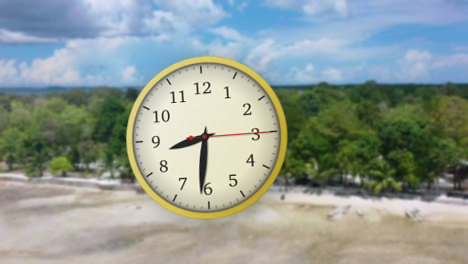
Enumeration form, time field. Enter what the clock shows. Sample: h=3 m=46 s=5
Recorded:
h=8 m=31 s=15
